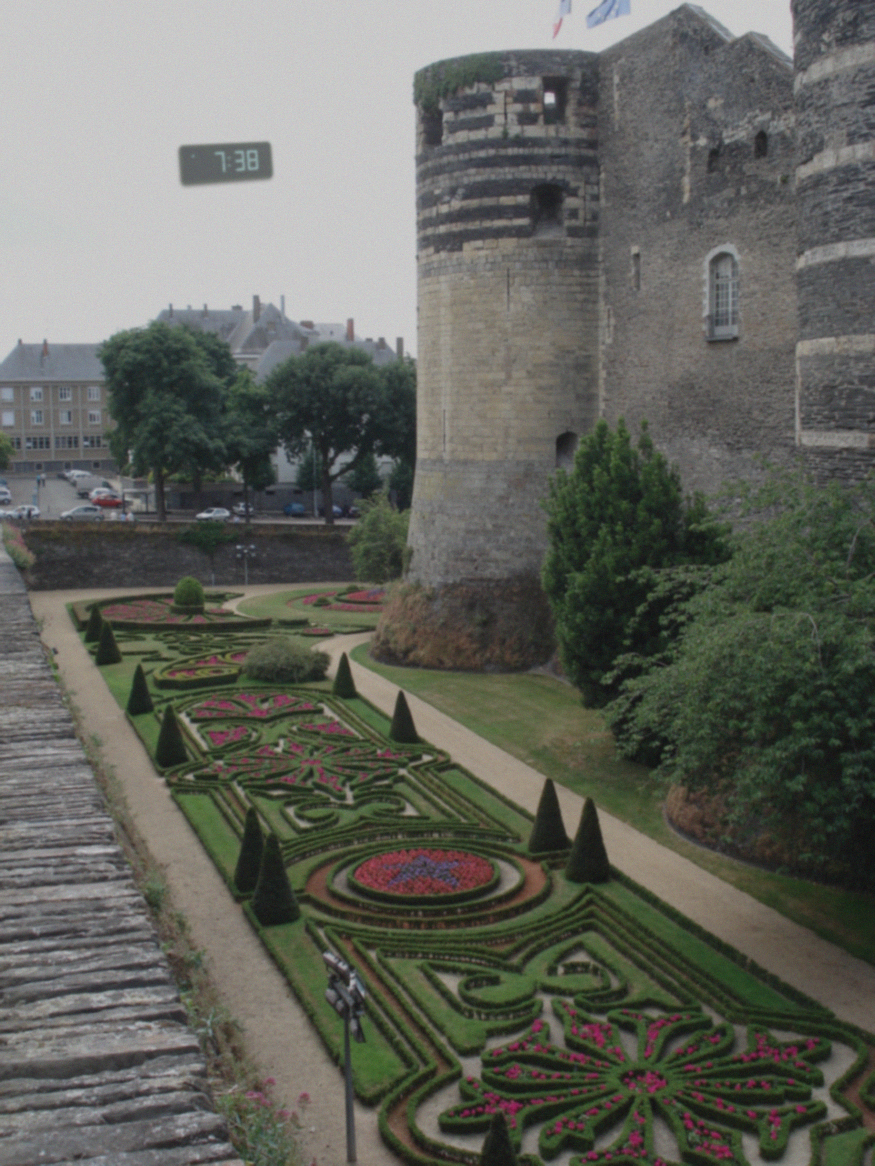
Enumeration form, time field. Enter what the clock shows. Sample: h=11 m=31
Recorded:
h=7 m=38
